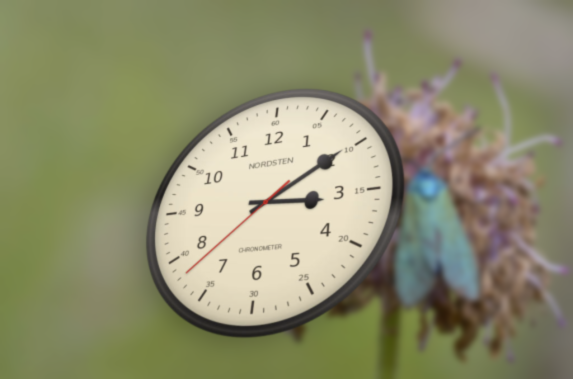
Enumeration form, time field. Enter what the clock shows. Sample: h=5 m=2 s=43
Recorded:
h=3 m=9 s=38
